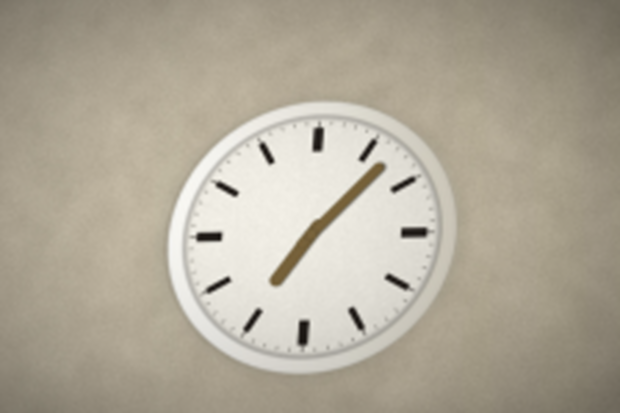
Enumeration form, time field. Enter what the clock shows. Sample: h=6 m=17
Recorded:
h=7 m=7
